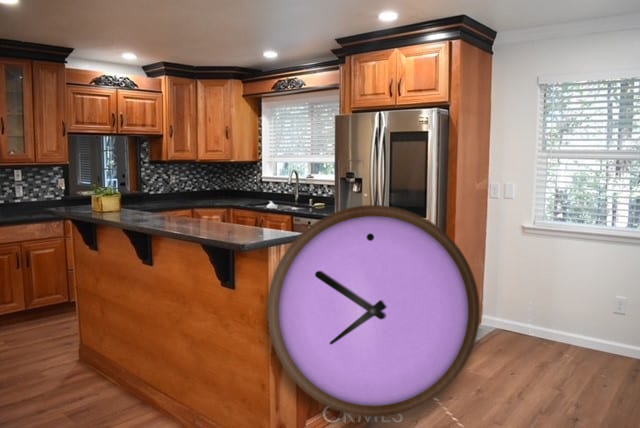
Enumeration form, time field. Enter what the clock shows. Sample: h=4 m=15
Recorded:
h=7 m=51
